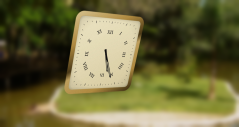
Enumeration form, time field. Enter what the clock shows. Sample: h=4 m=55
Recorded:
h=5 m=26
